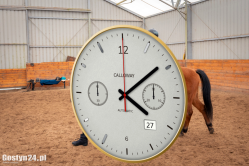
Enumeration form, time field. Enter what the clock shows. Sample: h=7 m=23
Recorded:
h=4 m=9
